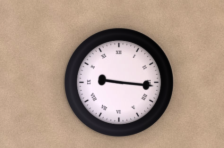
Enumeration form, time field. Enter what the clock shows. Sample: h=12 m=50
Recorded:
h=9 m=16
